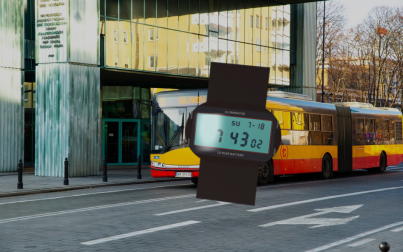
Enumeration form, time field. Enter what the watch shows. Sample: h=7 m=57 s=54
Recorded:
h=7 m=43 s=2
